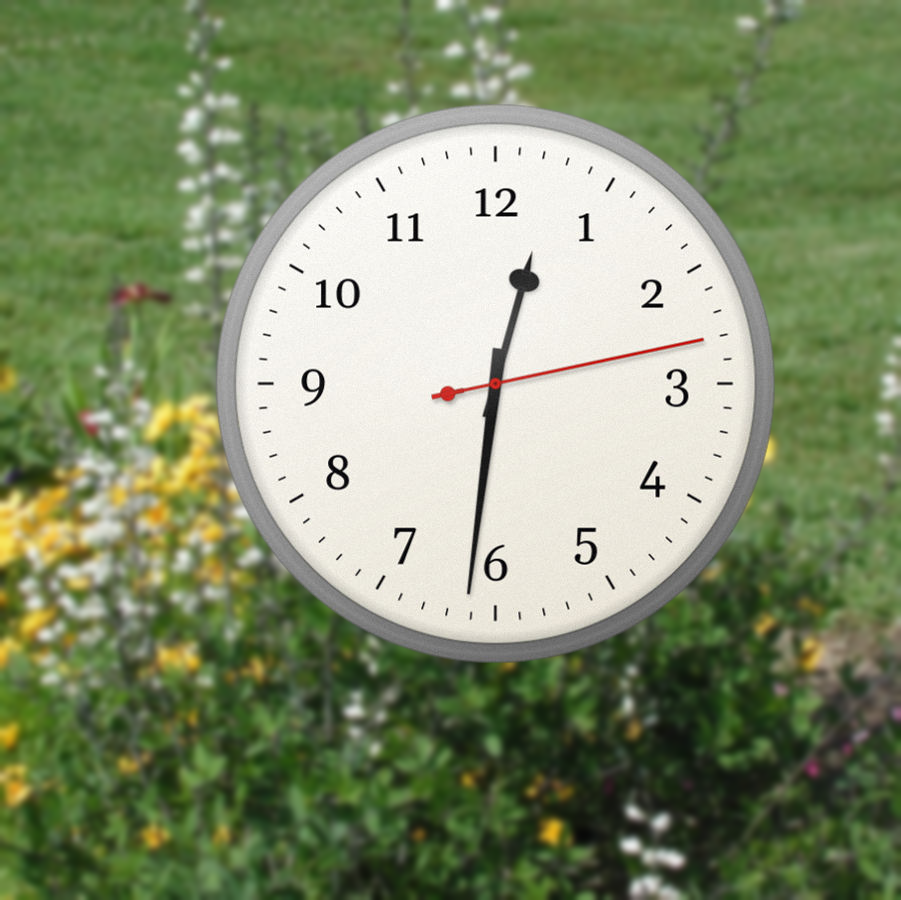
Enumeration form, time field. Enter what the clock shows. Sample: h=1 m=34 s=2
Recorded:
h=12 m=31 s=13
